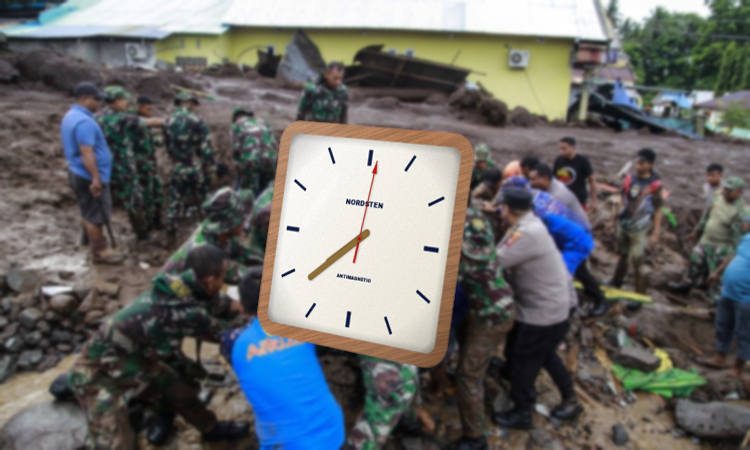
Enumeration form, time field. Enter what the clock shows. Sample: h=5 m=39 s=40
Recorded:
h=7 m=38 s=1
